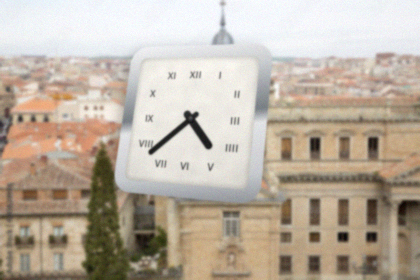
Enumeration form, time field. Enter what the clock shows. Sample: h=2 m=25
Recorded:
h=4 m=38
